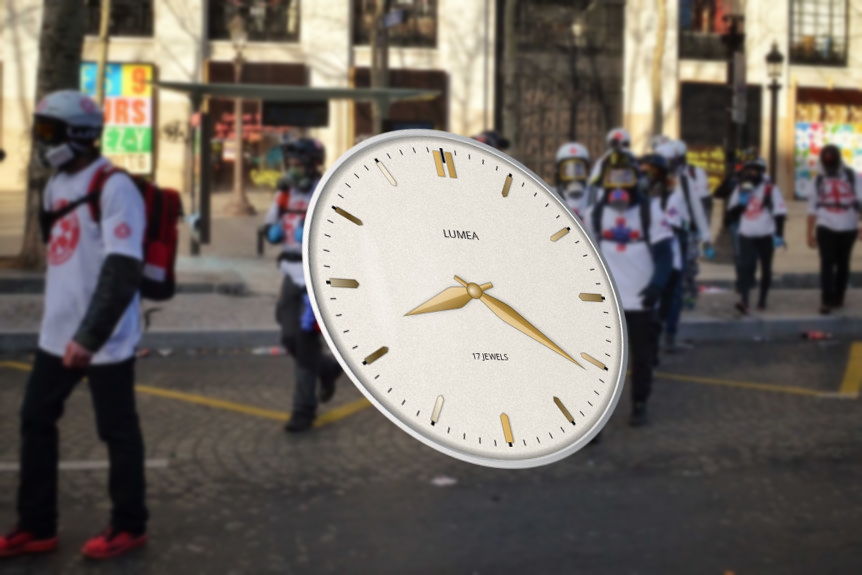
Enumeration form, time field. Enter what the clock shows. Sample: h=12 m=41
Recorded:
h=8 m=21
